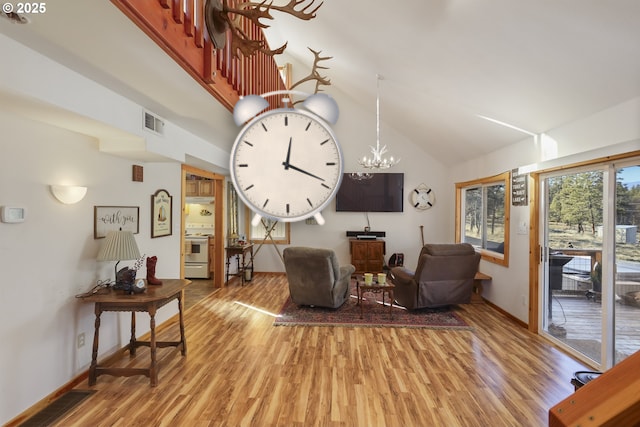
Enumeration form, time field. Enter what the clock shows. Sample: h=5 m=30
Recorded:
h=12 m=19
